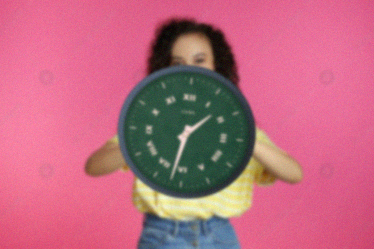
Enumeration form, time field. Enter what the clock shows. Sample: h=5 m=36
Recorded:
h=1 m=32
